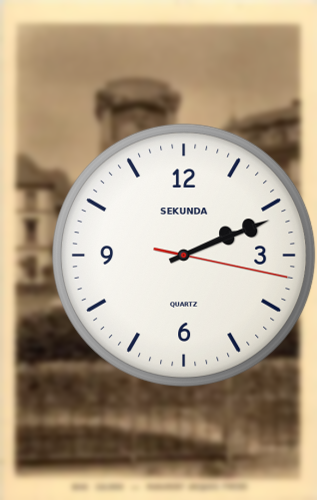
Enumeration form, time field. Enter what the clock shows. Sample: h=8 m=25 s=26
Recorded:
h=2 m=11 s=17
